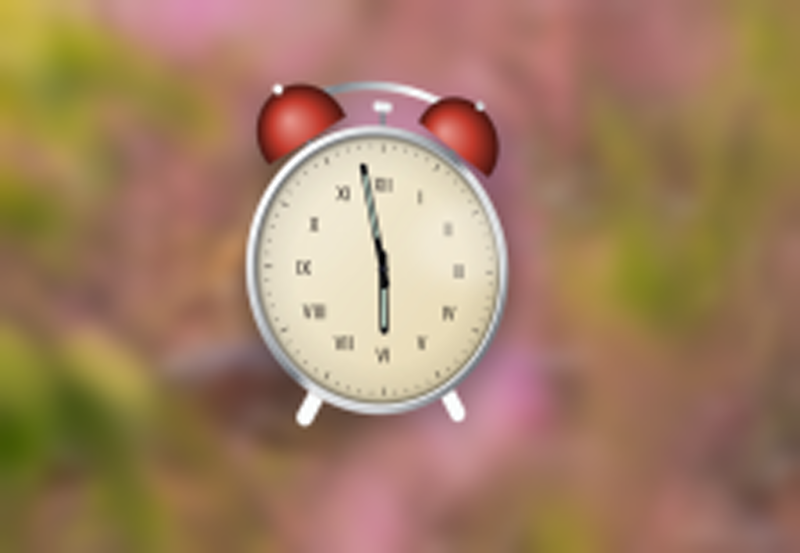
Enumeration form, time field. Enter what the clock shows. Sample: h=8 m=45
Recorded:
h=5 m=58
